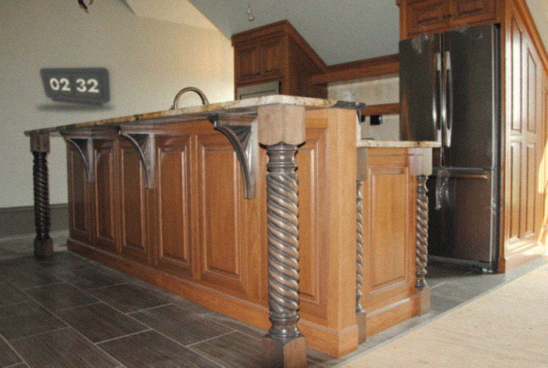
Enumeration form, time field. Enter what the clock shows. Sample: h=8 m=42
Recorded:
h=2 m=32
